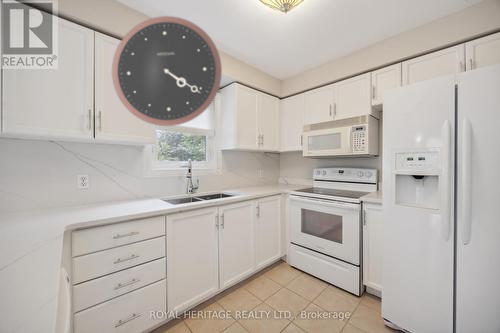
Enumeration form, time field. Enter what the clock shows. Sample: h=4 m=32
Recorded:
h=4 m=21
